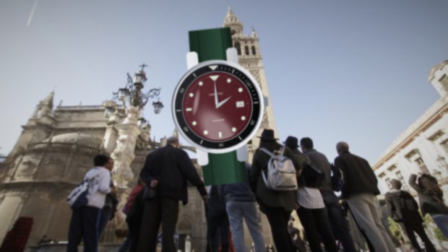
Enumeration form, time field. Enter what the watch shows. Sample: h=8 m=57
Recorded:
h=2 m=0
